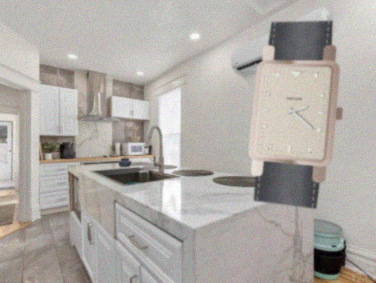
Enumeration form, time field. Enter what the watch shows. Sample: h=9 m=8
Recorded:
h=2 m=21
